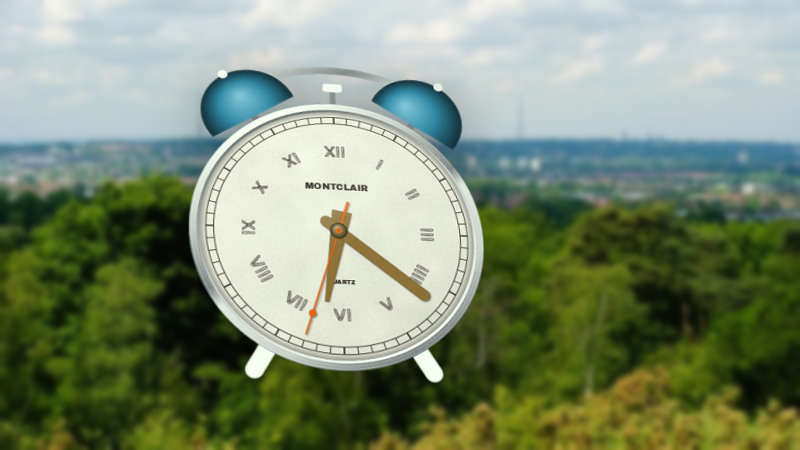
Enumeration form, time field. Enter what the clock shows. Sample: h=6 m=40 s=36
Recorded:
h=6 m=21 s=33
